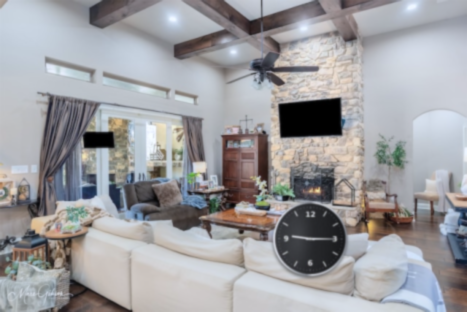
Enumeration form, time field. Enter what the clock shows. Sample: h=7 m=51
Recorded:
h=9 m=15
